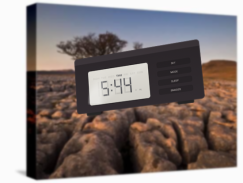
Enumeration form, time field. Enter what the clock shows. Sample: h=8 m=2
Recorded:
h=5 m=44
